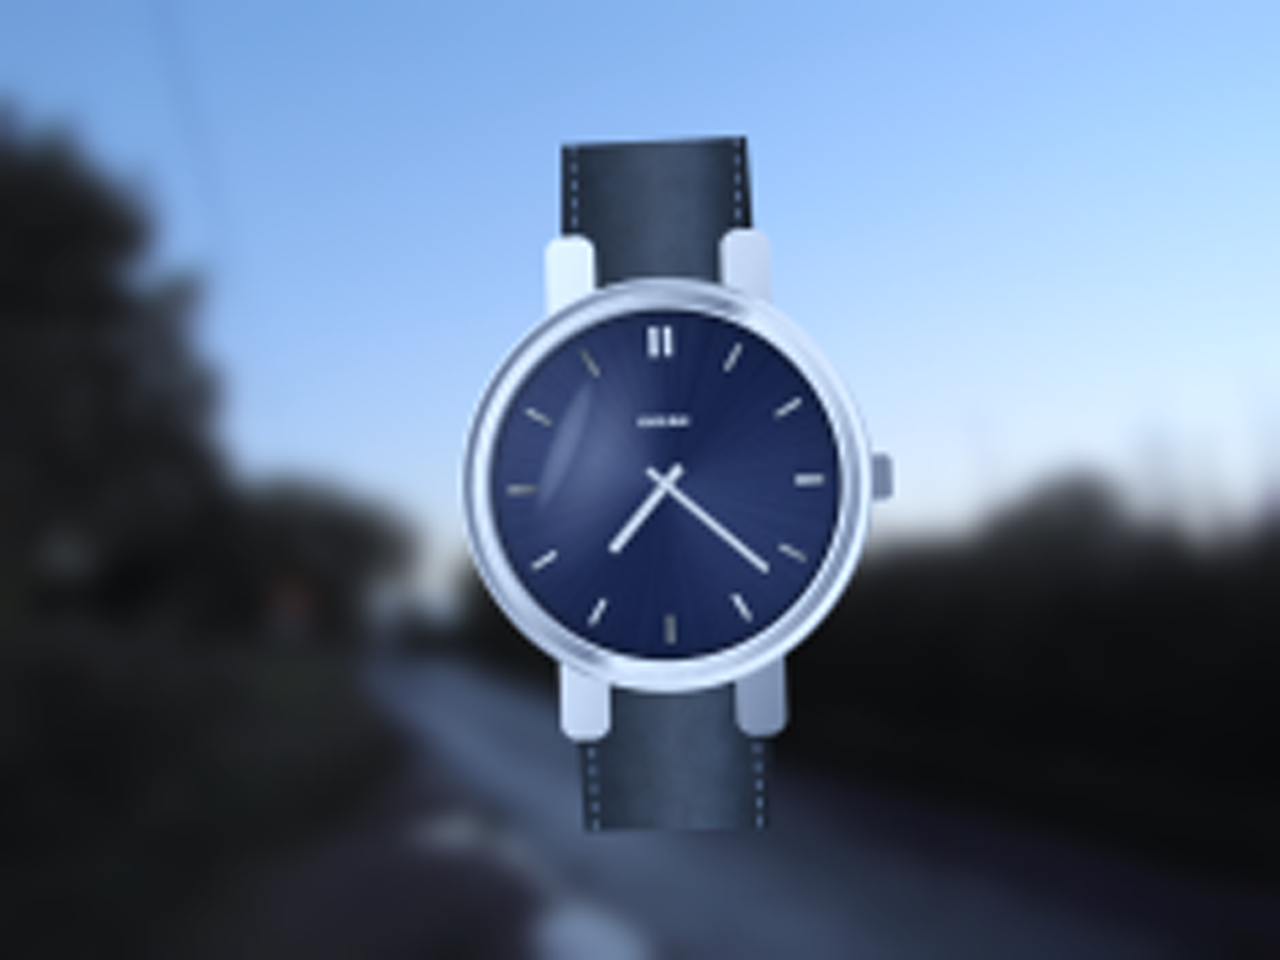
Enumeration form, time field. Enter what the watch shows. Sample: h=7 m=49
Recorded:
h=7 m=22
